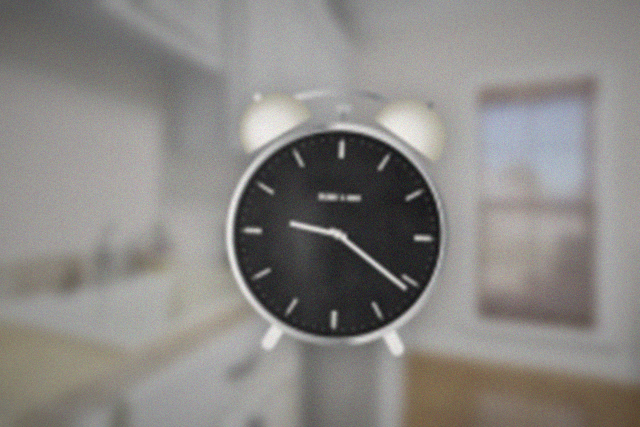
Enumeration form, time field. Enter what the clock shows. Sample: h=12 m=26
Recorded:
h=9 m=21
